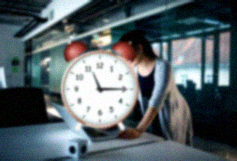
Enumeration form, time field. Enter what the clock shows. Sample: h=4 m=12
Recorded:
h=11 m=15
